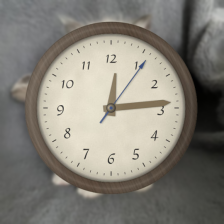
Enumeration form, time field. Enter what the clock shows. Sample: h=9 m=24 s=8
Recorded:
h=12 m=14 s=6
